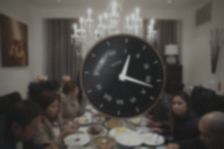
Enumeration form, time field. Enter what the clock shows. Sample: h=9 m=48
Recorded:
h=1 m=22
